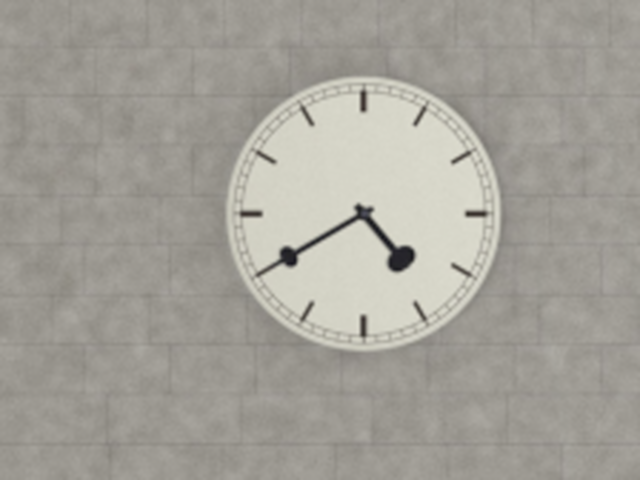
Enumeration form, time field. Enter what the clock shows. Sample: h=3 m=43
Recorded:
h=4 m=40
